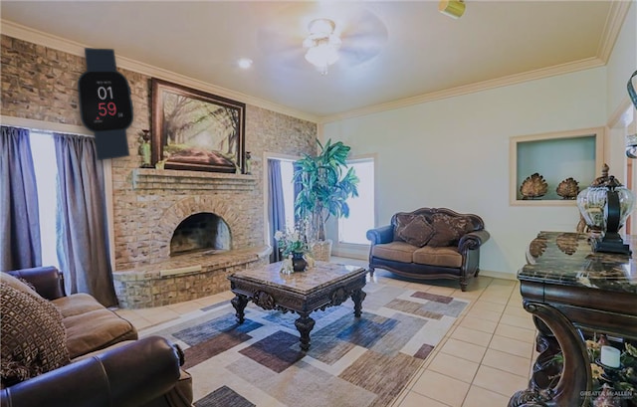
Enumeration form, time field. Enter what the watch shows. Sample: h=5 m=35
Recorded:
h=1 m=59
